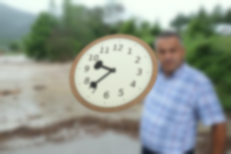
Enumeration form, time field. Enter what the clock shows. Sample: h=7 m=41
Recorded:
h=9 m=37
